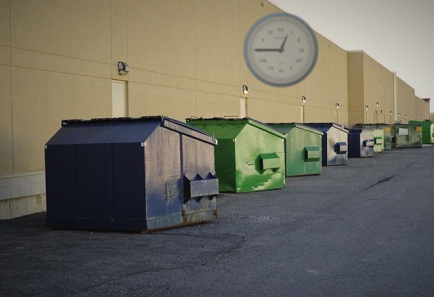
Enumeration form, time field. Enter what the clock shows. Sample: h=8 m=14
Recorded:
h=12 m=45
